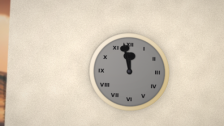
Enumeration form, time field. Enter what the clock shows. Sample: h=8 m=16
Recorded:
h=11 m=58
